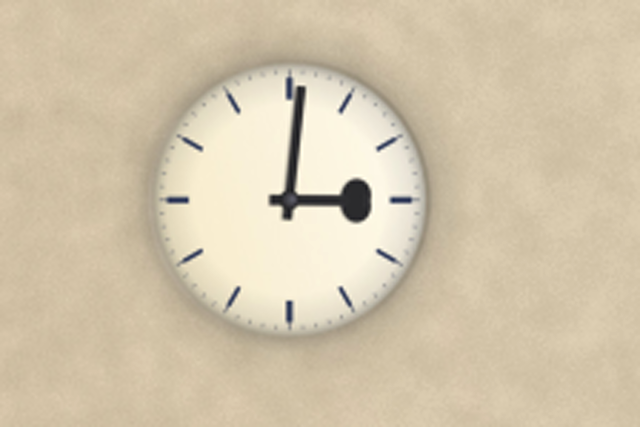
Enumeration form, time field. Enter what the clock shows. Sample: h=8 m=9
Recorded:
h=3 m=1
